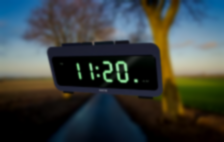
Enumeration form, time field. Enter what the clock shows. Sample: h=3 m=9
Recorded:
h=11 m=20
